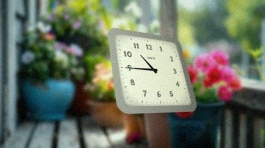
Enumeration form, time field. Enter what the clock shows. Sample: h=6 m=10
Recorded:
h=10 m=45
